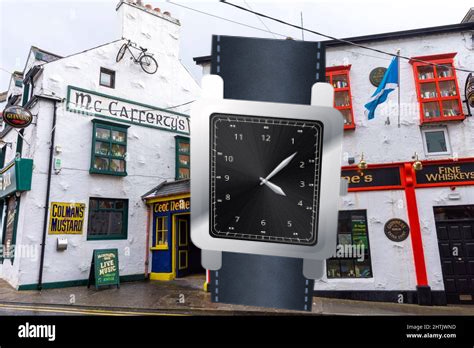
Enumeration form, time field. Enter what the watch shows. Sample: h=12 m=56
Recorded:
h=4 m=7
